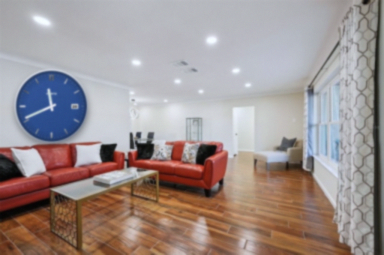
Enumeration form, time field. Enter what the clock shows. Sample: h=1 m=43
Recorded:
h=11 m=41
